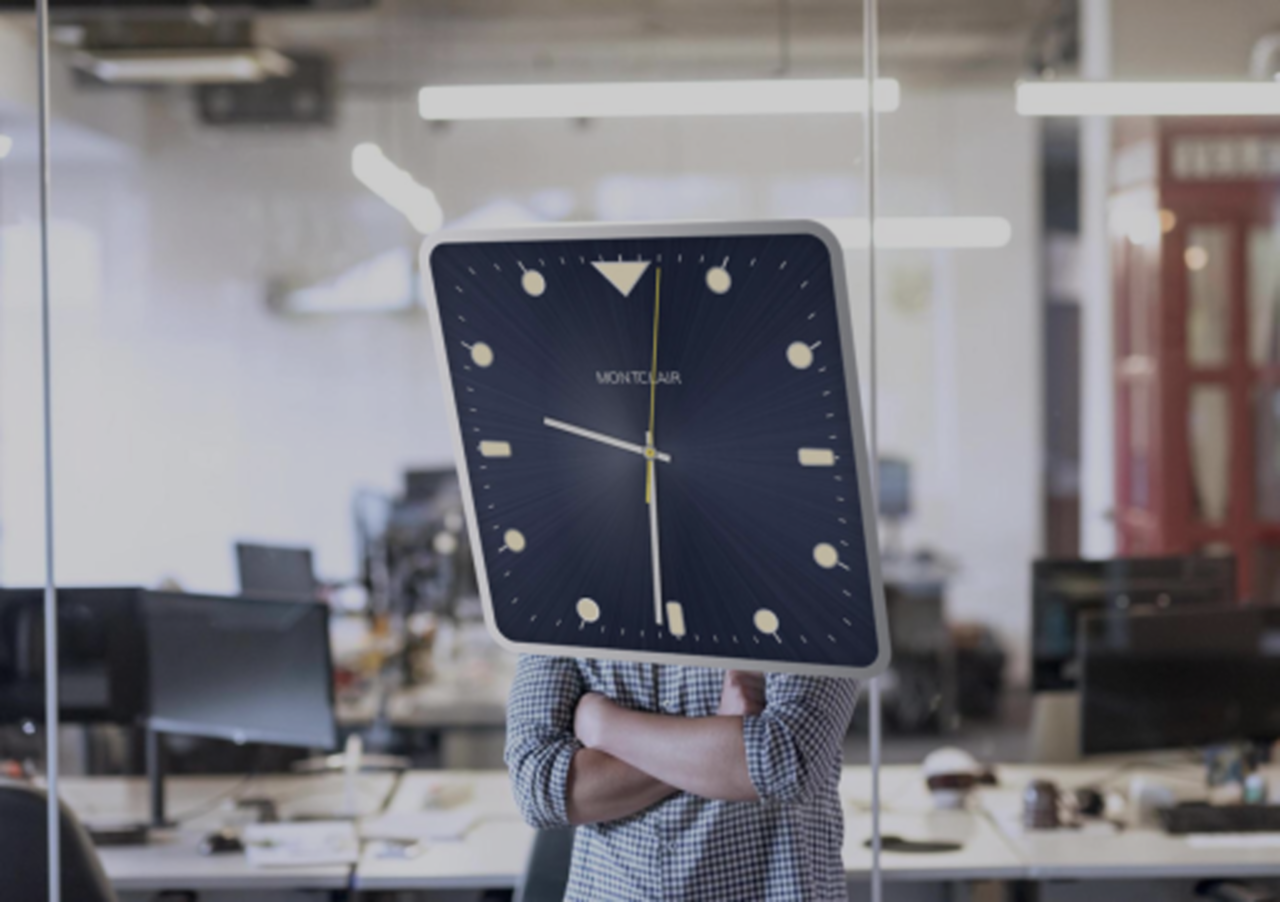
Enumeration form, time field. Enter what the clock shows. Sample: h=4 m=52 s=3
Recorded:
h=9 m=31 s=2
